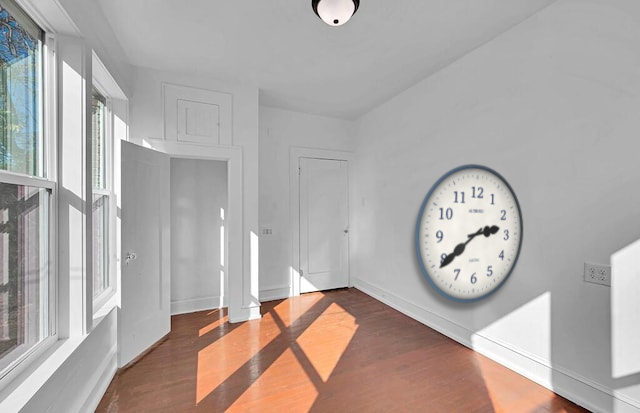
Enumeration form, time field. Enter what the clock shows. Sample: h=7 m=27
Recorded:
h=2 m=39
